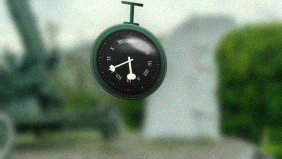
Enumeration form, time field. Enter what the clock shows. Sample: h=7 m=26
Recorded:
h=5 m=40
